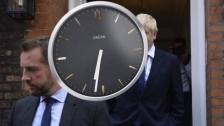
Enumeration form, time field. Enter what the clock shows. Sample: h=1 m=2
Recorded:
h=6 m=32
